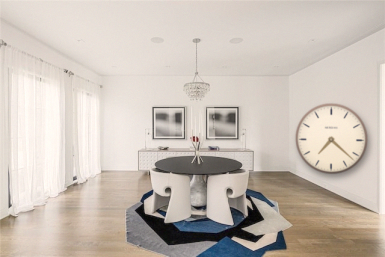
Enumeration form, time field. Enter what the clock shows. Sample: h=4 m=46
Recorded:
h=7 m=22
